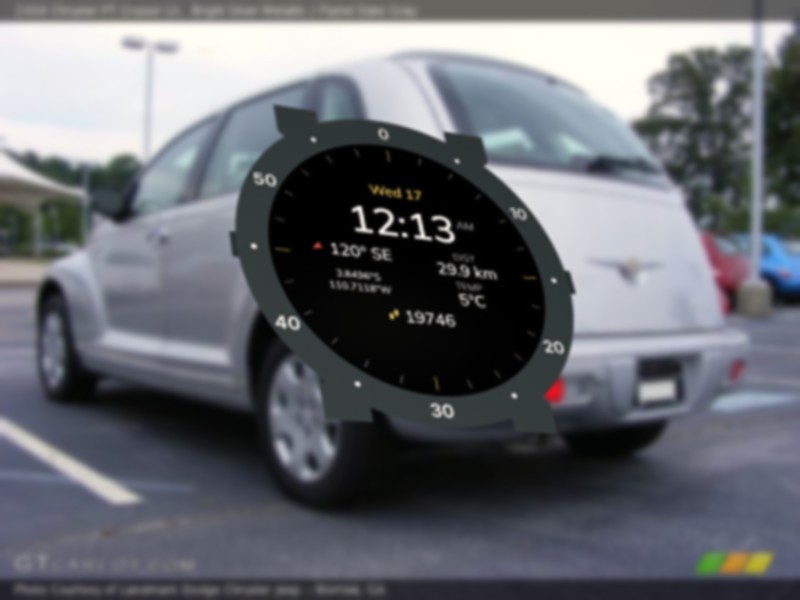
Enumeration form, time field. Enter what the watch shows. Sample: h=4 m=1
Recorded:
h=12 m=13
